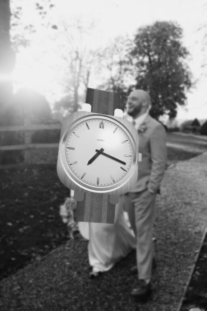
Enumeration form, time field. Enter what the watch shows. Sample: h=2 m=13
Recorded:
h=7 m=18
